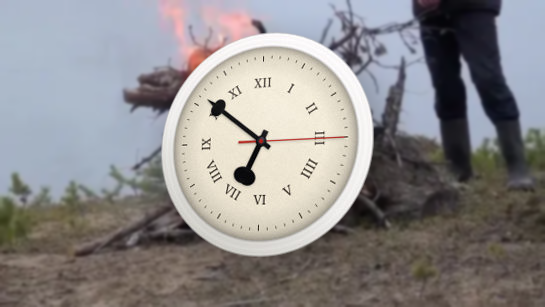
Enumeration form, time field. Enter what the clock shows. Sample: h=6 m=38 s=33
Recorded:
h=6 m=51 s=15
